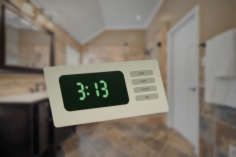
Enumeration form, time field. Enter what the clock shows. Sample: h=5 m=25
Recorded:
h=3 m=13
